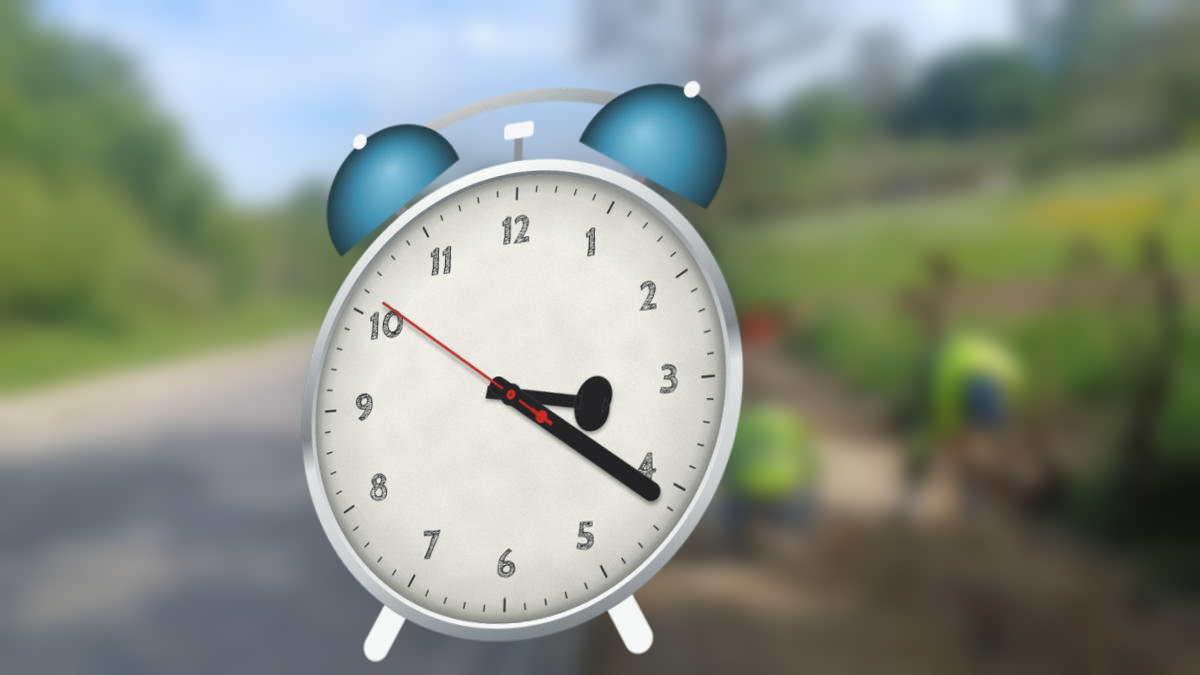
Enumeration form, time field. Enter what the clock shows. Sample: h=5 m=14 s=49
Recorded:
h=3 m=20 s=51
